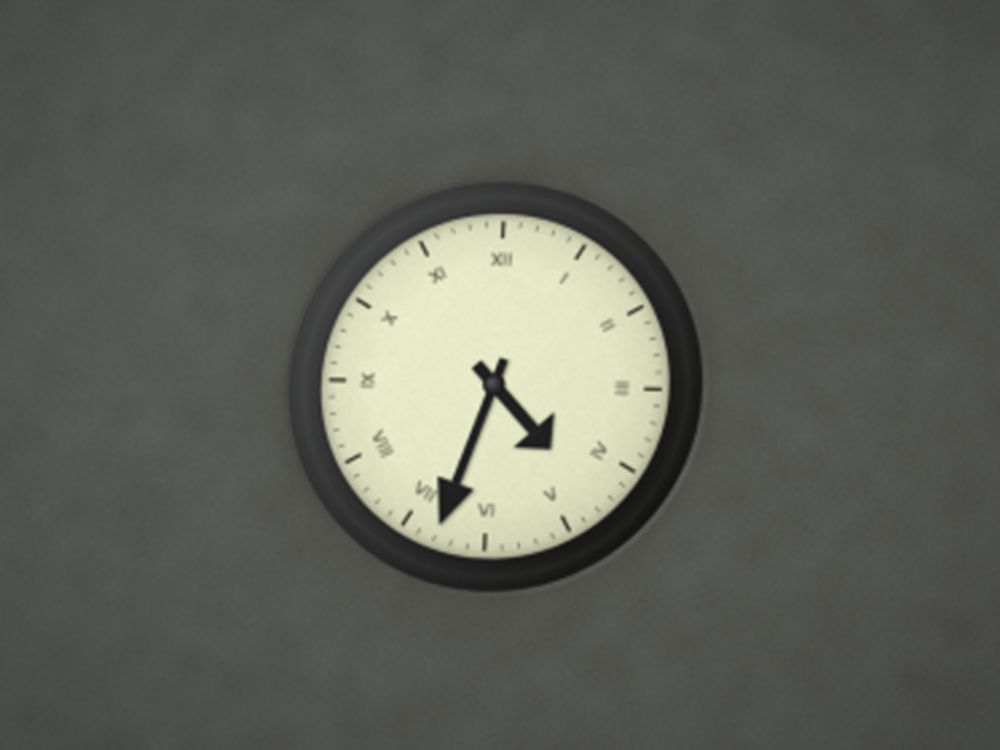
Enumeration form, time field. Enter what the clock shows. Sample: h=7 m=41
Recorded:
h=4 m=33
